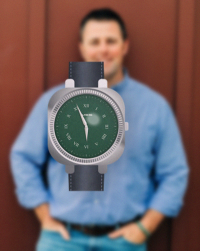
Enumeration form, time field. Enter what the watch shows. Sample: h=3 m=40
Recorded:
h=5 m=56
